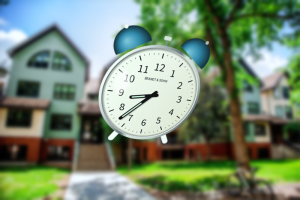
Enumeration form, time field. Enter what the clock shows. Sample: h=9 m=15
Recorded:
h=8 m=37
